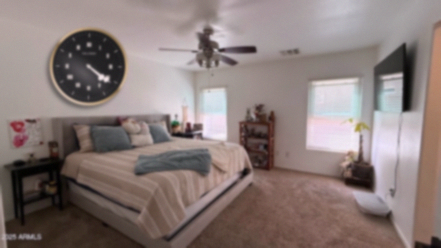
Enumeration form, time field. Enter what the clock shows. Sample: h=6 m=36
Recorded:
h=4 m=21
